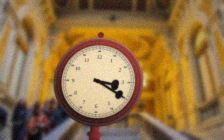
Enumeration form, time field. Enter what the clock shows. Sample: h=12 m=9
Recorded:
h=3 m=20
